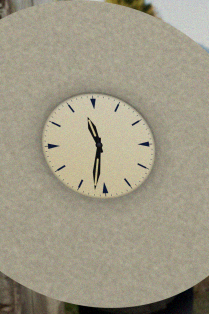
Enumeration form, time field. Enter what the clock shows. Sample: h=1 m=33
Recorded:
h=11 m=32
